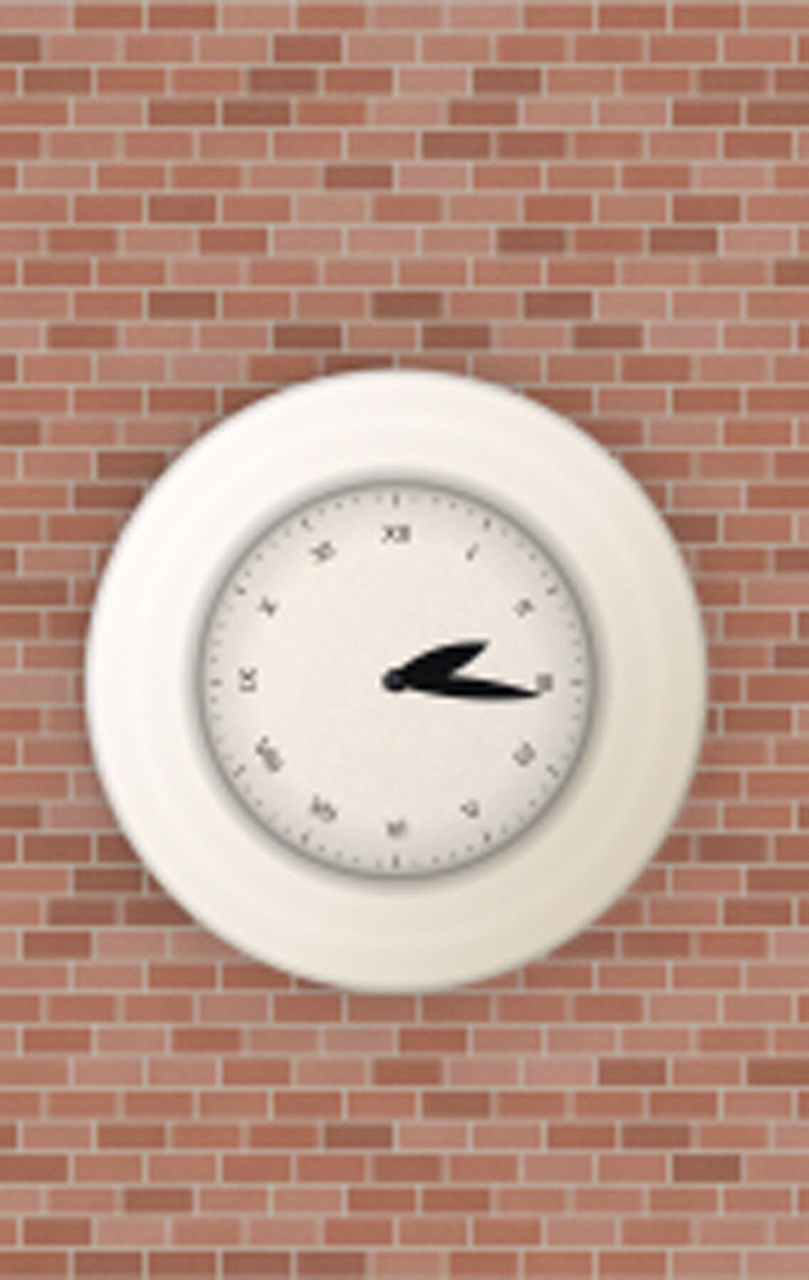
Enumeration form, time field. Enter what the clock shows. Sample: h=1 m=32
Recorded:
h=2 m=16
